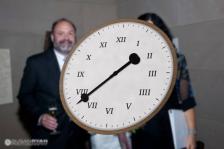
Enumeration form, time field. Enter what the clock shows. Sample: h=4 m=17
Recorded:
h=1 m=38
